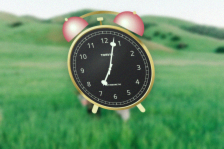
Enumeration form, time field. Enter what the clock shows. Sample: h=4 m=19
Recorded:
h=7 m=3
